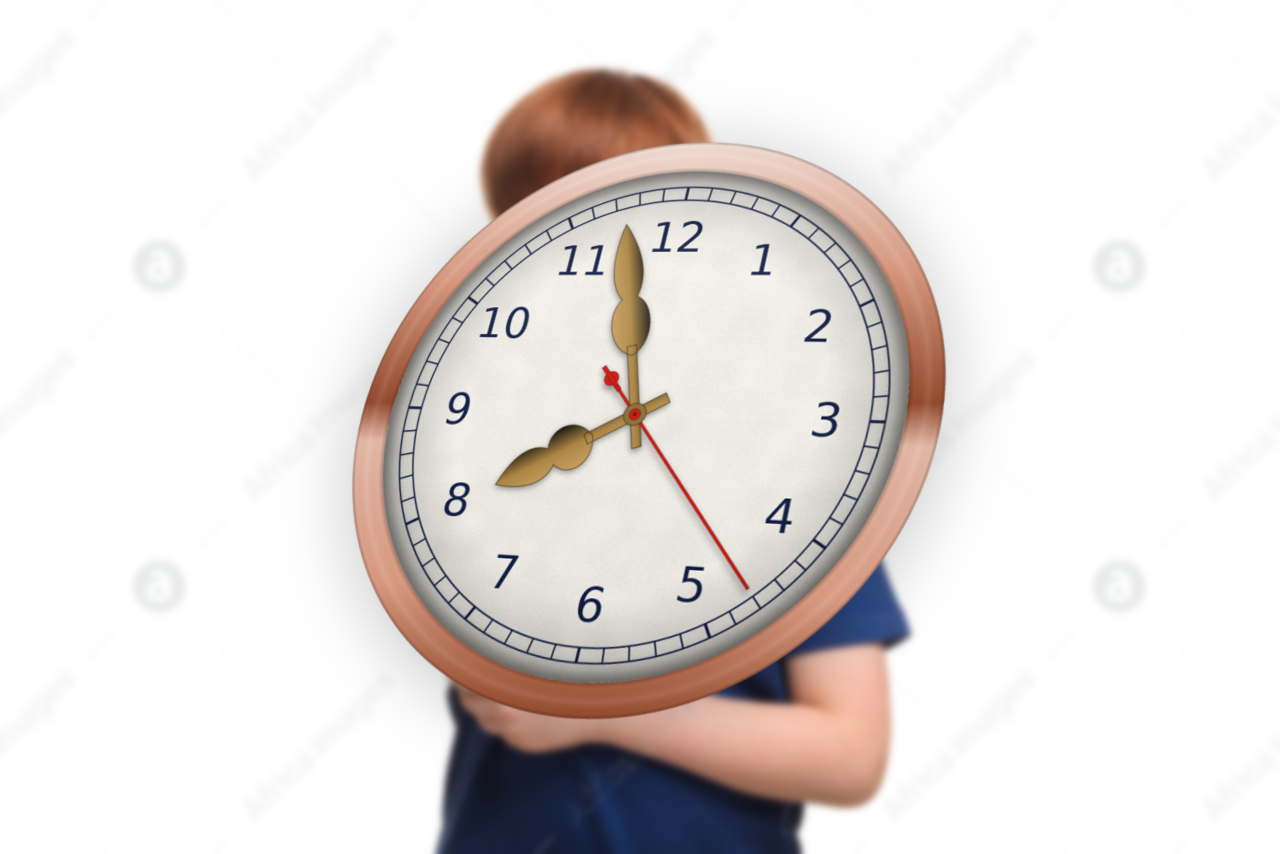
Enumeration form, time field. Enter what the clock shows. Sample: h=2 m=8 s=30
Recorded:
h=7 m=57 s=23
